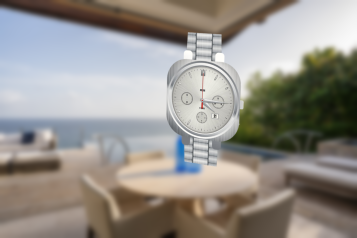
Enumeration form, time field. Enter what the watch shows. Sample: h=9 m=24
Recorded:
h=4 m=15
